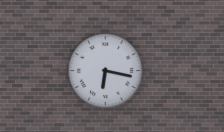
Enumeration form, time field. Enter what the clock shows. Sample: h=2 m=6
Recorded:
h=6 m=17
